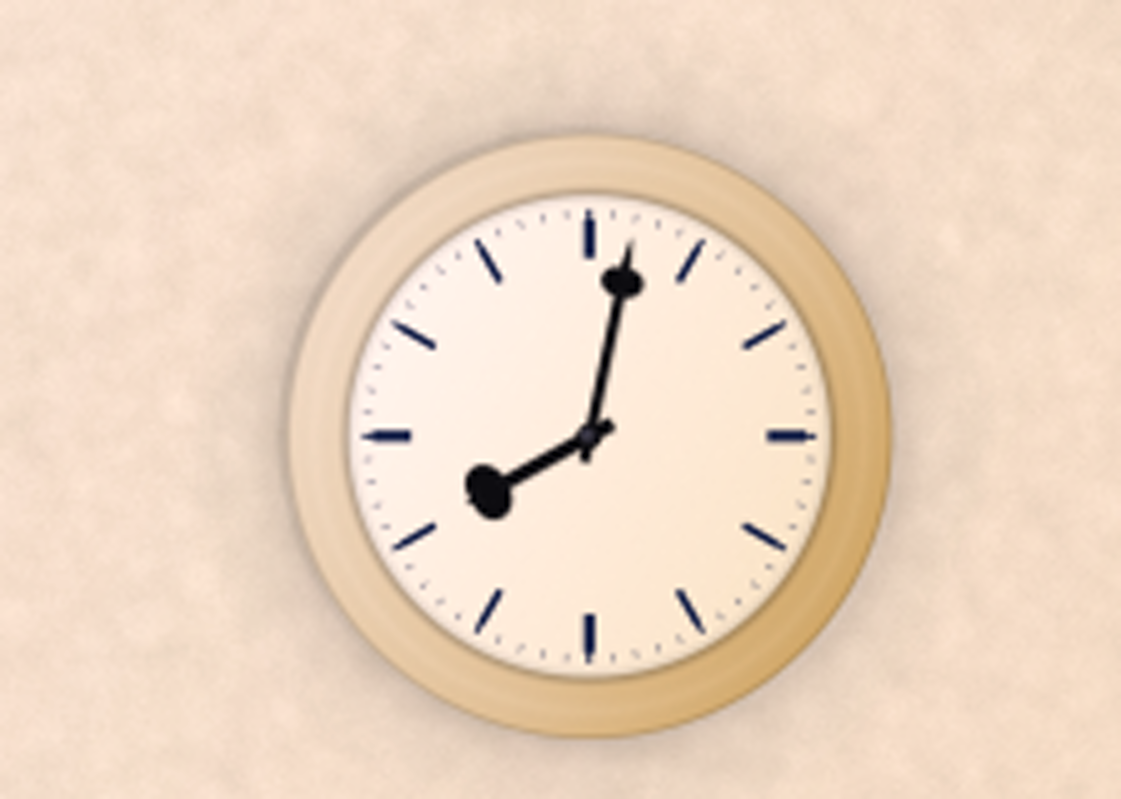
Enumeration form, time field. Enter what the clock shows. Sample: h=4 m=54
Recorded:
h=8 m=2
